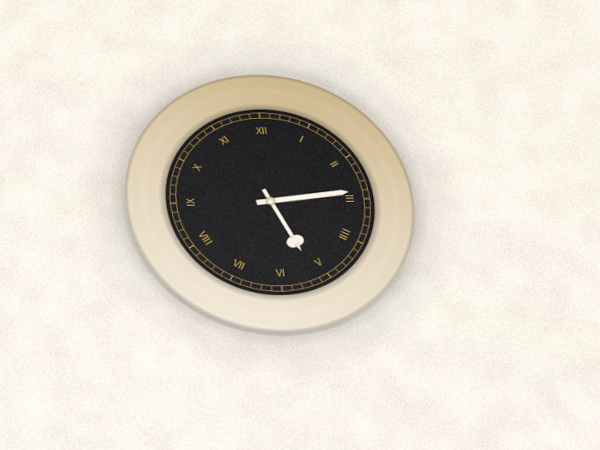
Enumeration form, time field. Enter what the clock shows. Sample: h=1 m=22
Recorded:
h=5 m=14
